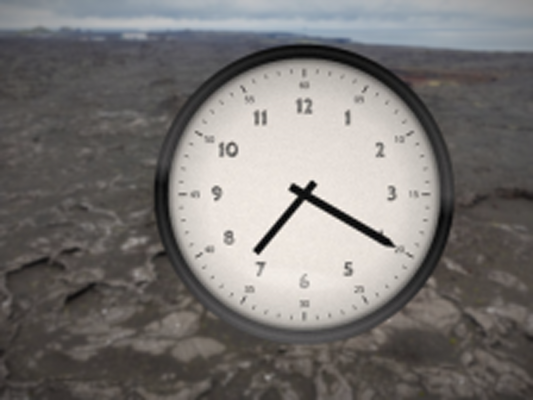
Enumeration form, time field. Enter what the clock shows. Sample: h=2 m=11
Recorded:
h=7 m=20
